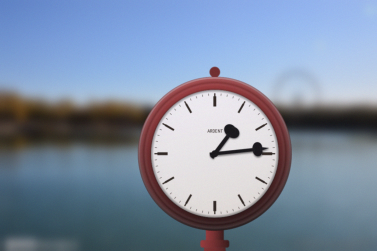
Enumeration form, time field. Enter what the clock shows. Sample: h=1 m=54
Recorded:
h=1 m=14
